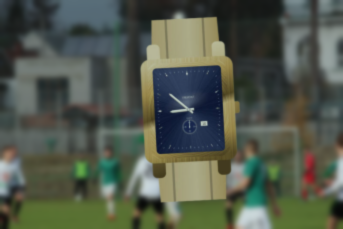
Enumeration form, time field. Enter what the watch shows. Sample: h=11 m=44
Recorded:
h=8 m=52
